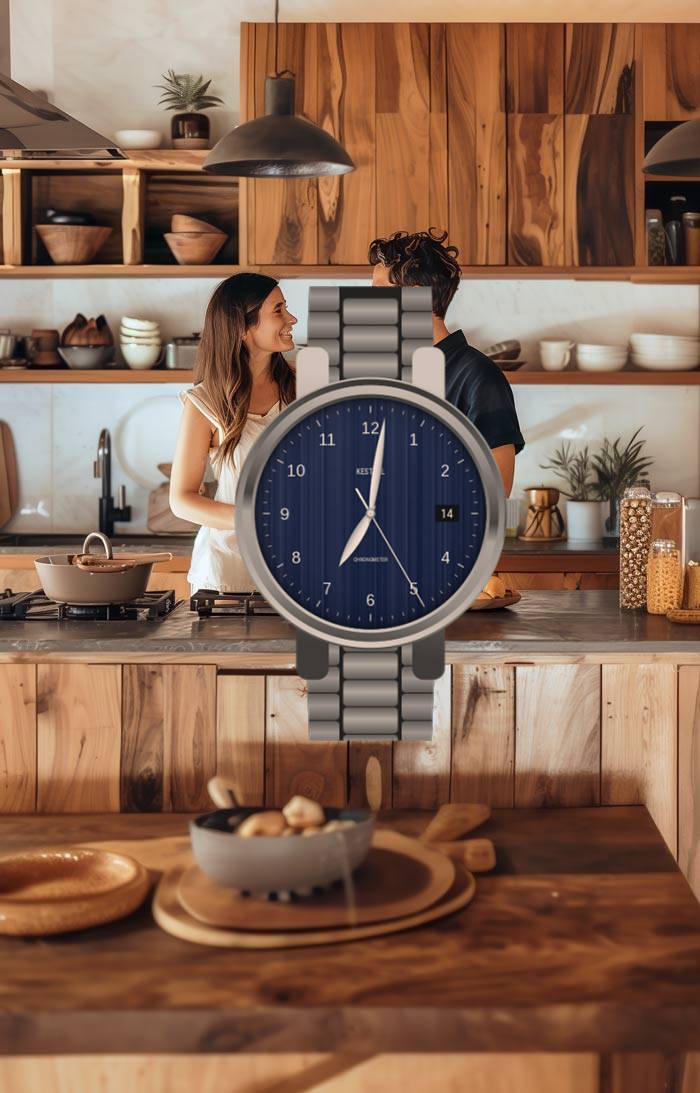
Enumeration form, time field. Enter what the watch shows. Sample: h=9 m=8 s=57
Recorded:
h=7 m=1 s=25
